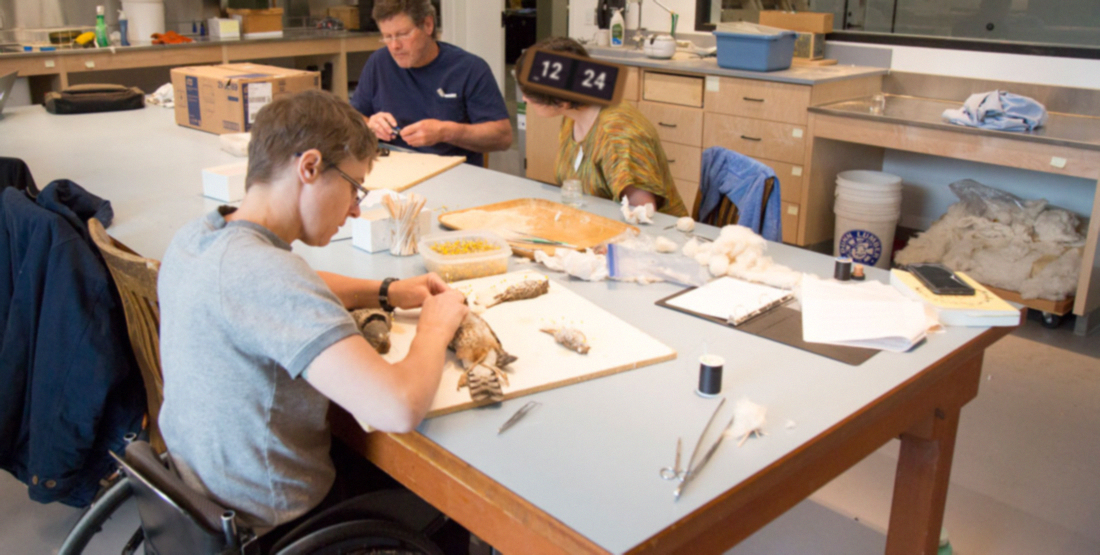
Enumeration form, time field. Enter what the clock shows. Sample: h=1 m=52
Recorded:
h=12 m=24
